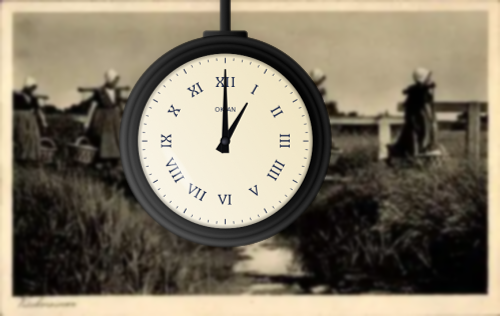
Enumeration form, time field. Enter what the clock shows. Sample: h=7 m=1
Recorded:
h=1 m=0
